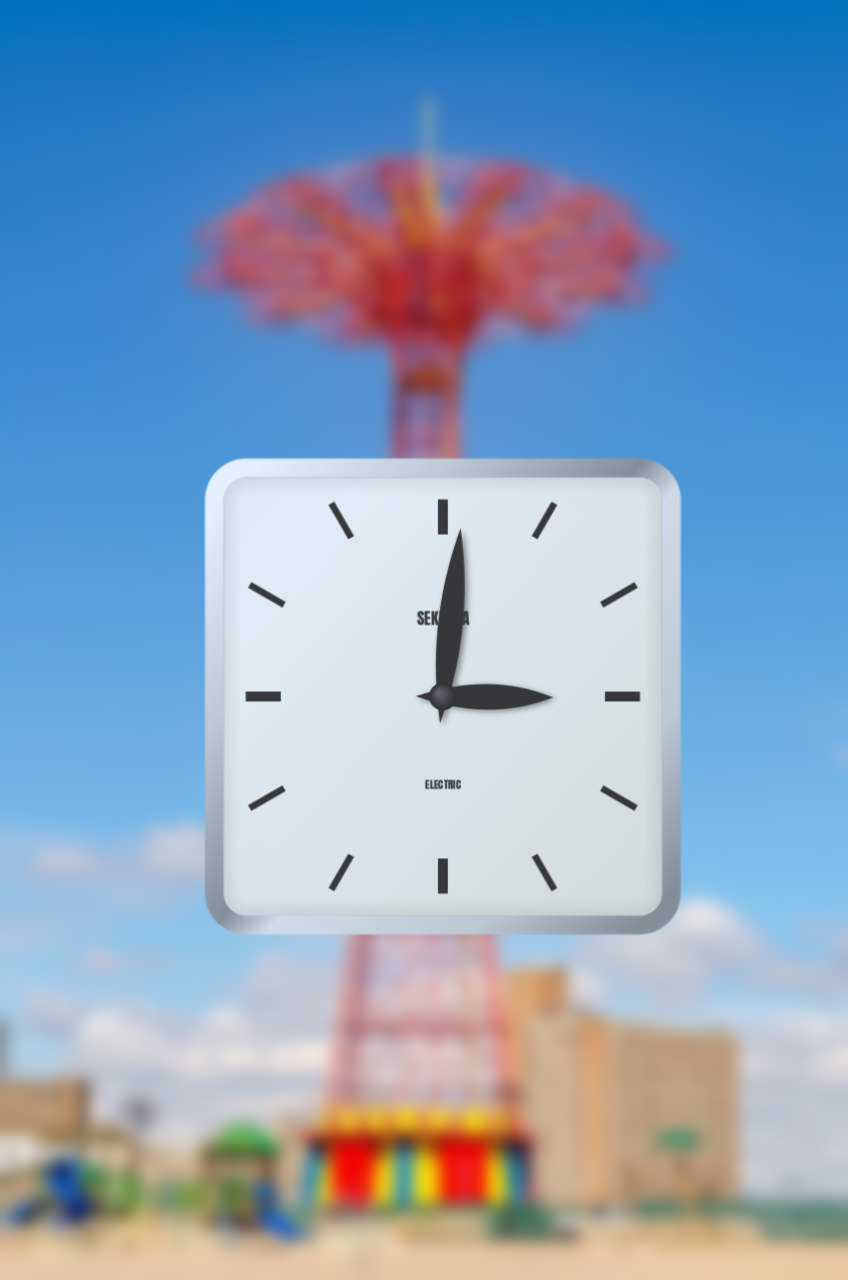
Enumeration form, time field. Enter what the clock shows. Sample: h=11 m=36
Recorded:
h=3 m=1
